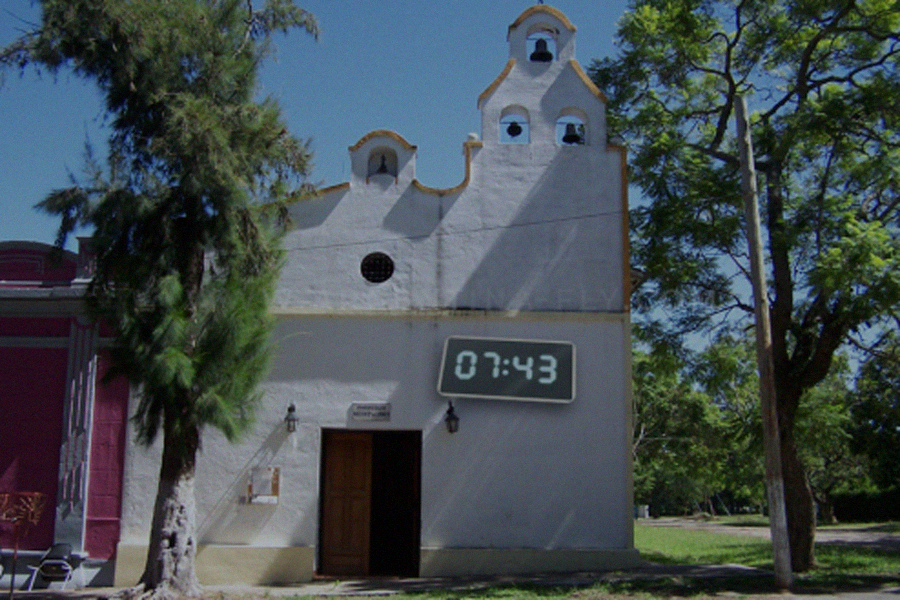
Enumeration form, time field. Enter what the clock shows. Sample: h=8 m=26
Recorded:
h=7 m=43
